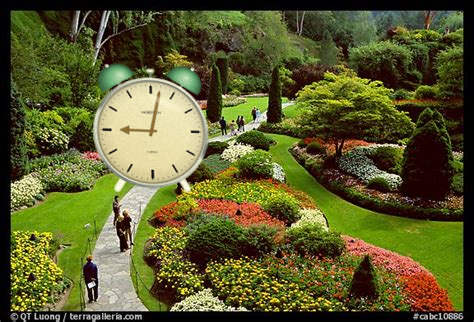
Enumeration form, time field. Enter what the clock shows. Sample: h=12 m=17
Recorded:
h=9 m=2
